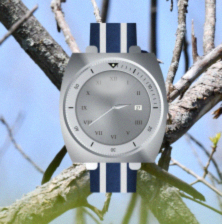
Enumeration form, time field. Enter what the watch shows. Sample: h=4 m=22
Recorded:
h=2 m=39
